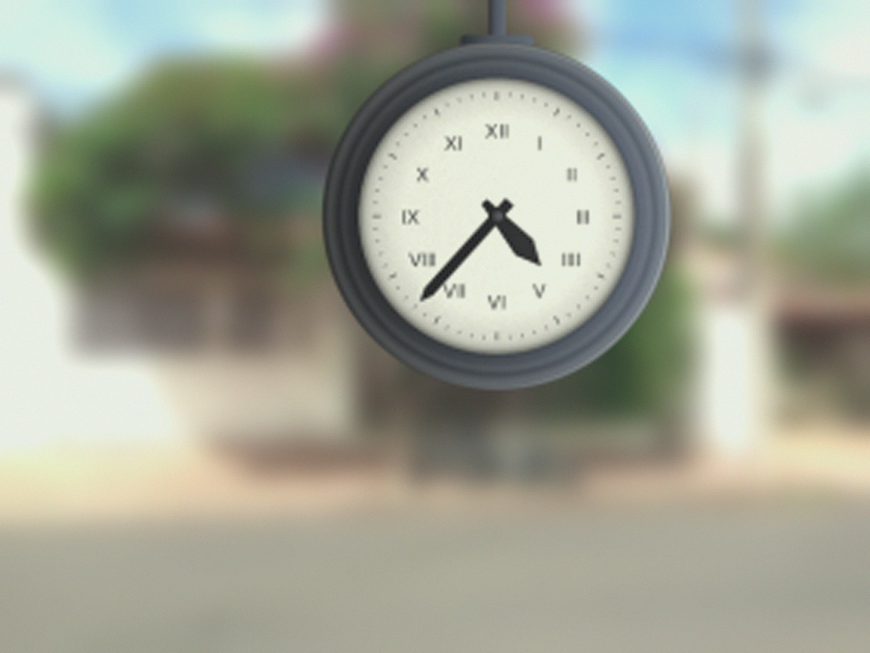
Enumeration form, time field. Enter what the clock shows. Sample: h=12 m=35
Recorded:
h=4 m=37
